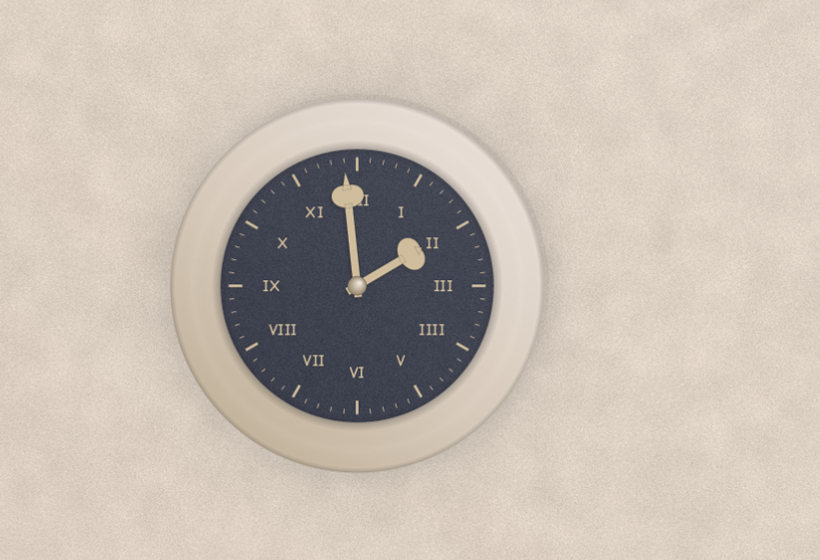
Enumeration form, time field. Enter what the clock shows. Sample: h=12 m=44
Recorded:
h=1 m=59
